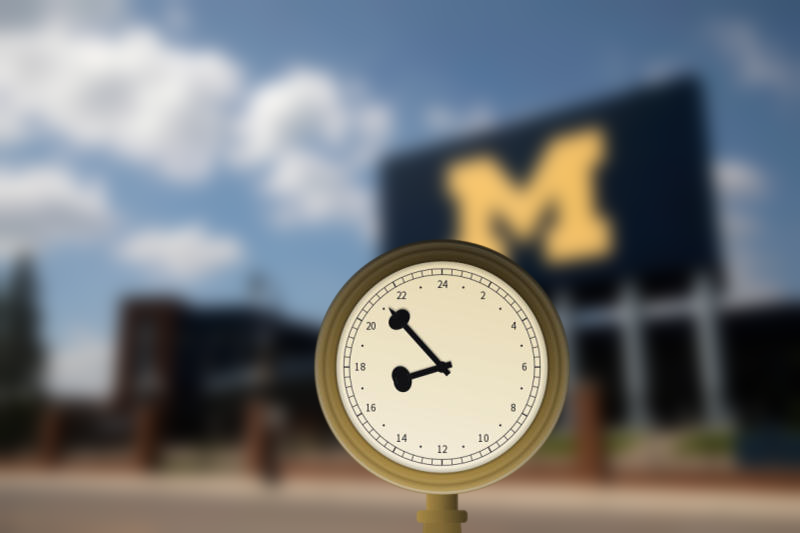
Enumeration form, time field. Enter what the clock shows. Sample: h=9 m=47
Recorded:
h=16 m=53
